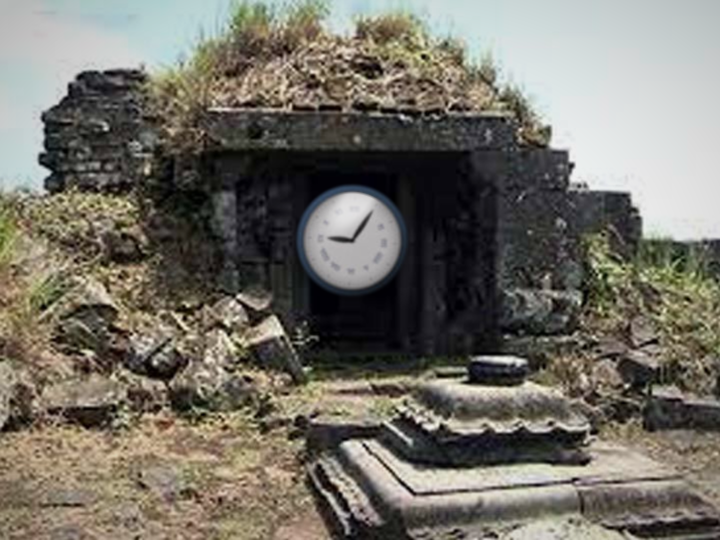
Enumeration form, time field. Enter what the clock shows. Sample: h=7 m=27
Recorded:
h=9 m=5
